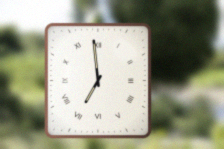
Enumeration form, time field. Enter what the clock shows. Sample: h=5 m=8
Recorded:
h=6 m=59
